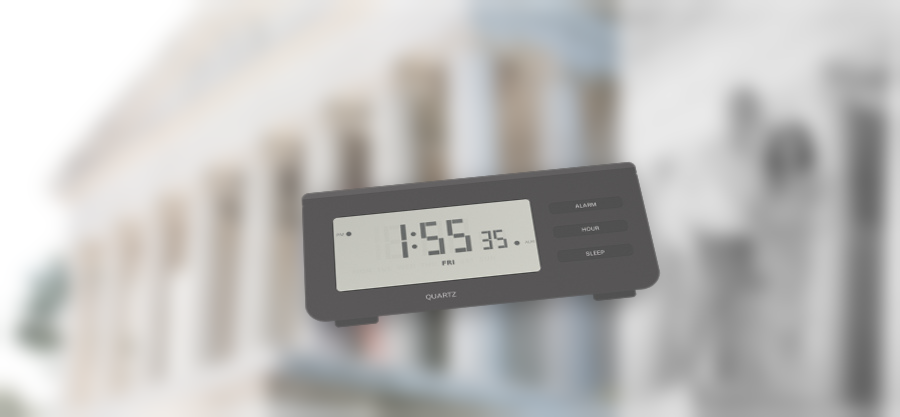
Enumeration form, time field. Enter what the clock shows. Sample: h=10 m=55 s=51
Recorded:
h=1 m=55 s=35
